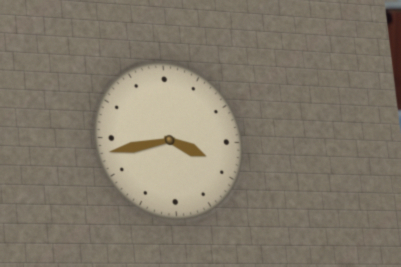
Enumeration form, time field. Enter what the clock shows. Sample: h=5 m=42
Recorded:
h=3 m=43
